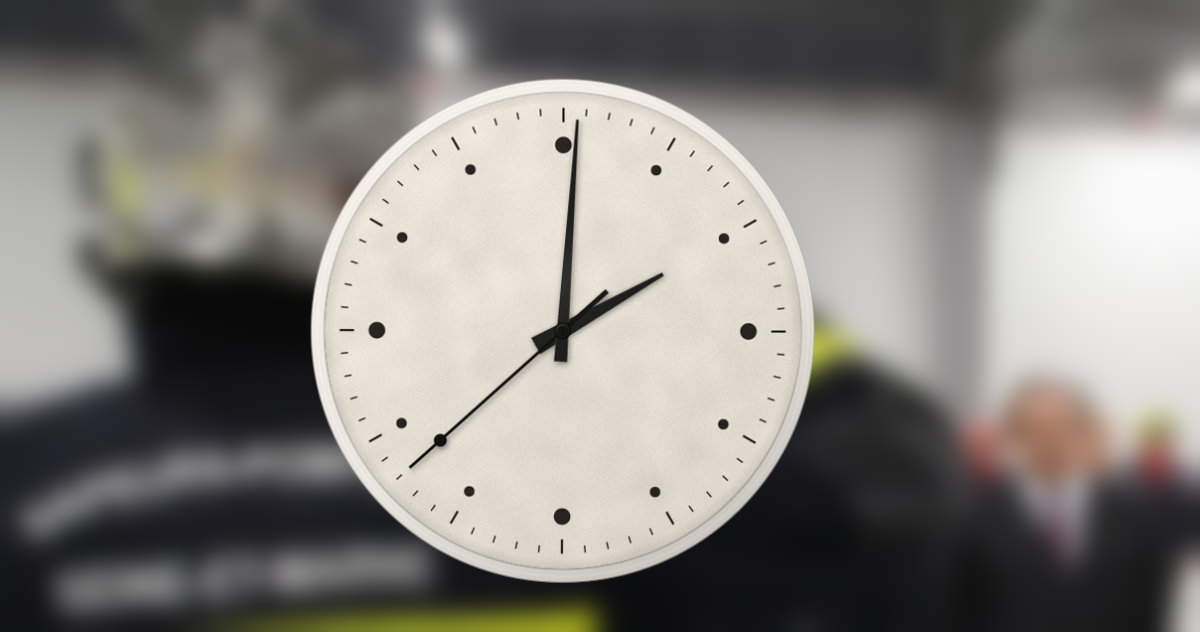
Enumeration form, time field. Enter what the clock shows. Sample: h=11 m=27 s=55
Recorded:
h=2 m=0 s=38
